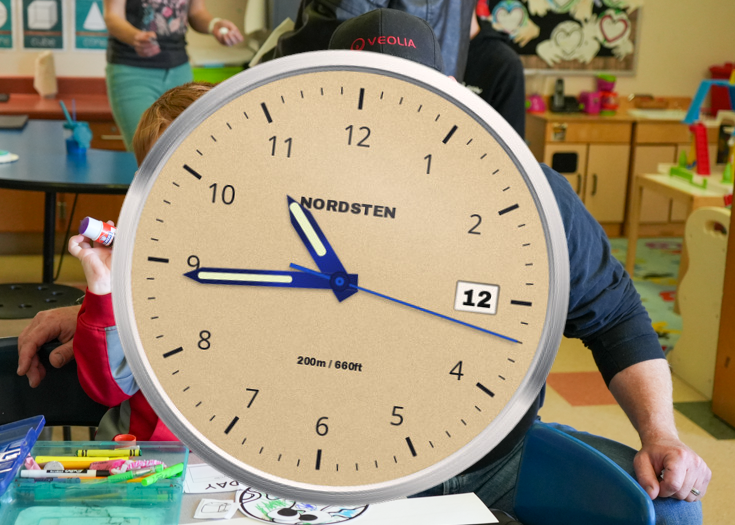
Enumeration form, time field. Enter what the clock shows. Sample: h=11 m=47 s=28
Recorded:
h=10 m=44 s=17
